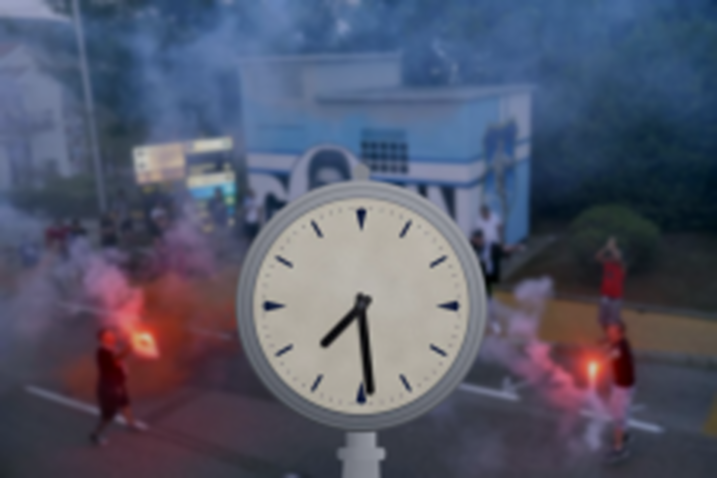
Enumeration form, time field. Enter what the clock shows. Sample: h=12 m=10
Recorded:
h=7 m=29
